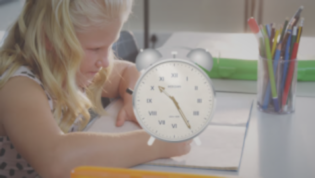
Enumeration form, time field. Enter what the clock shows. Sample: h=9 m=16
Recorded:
h=10 m=25
